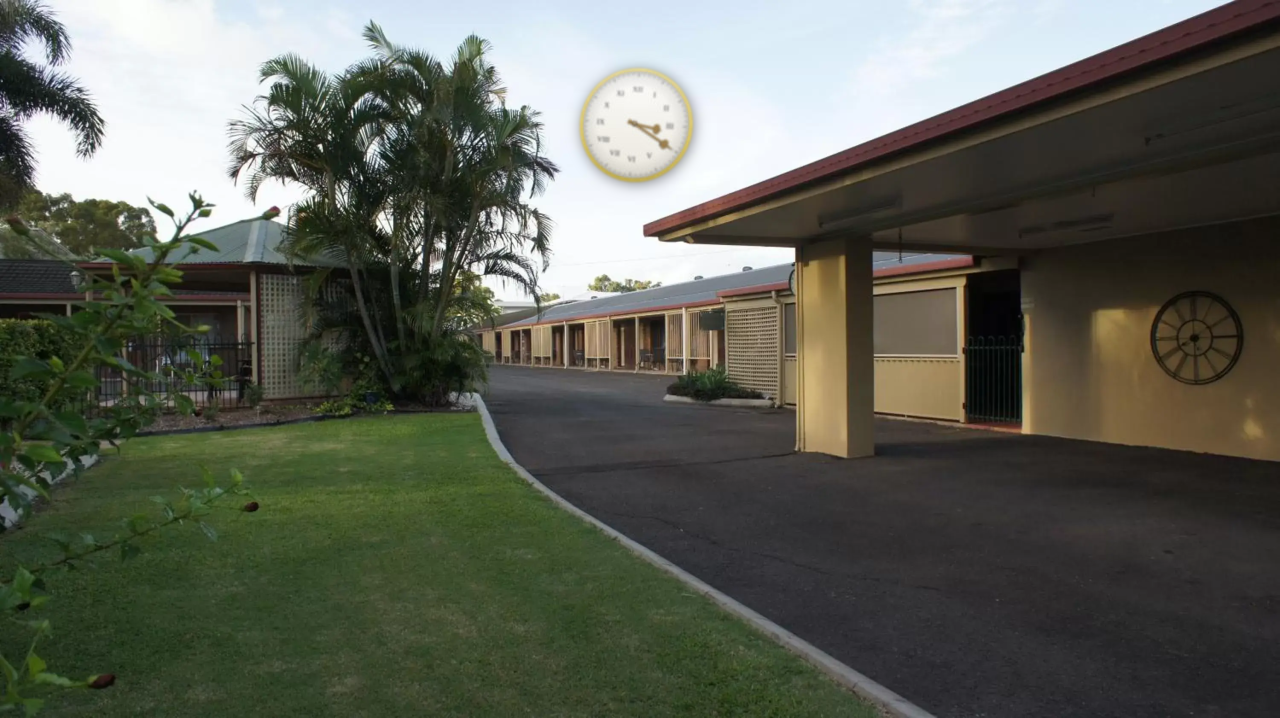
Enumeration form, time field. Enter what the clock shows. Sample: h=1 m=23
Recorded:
h=3 m=20
